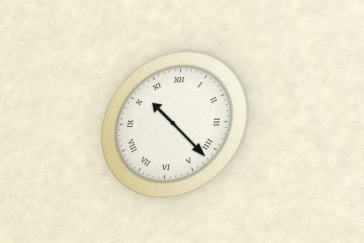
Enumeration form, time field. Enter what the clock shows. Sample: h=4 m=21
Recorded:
h=10 m=22
